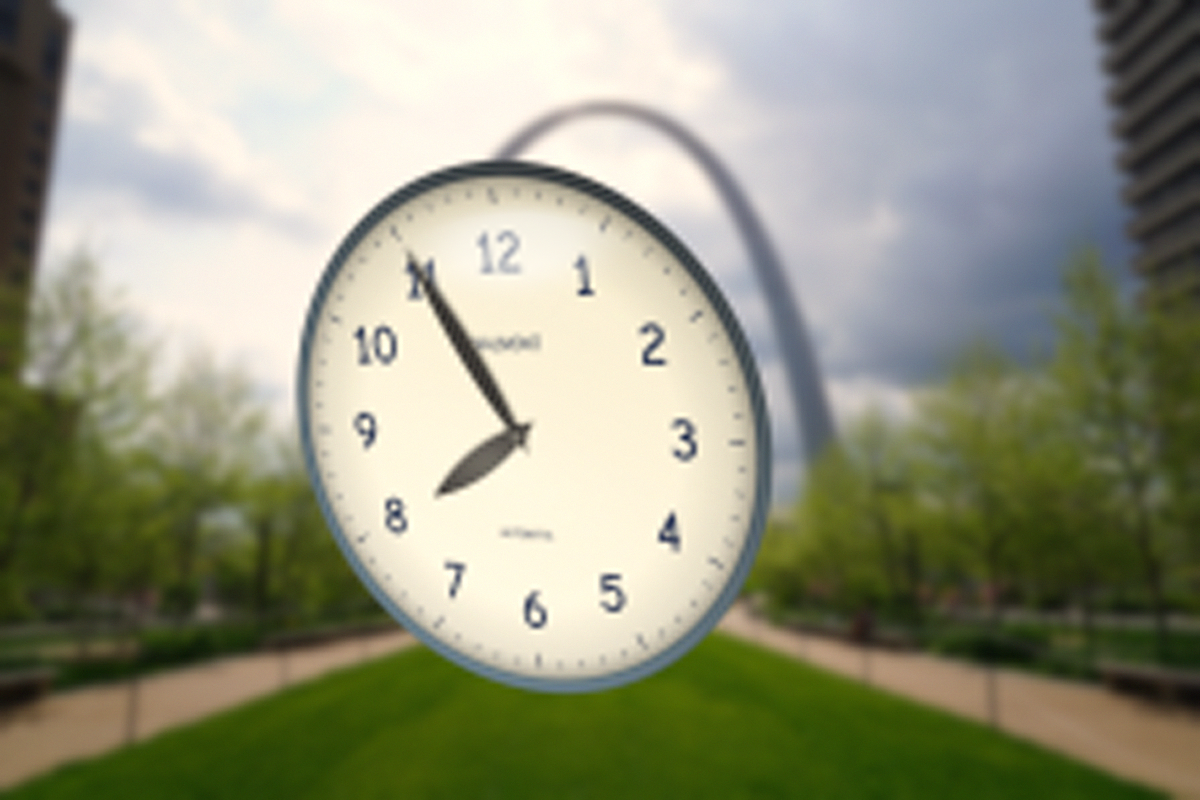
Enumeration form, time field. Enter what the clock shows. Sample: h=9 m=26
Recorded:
h=7 m=55
